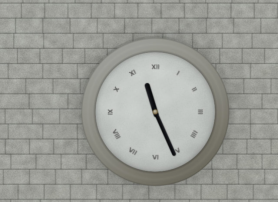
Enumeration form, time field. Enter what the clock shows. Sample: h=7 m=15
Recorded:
h=11 m=26
